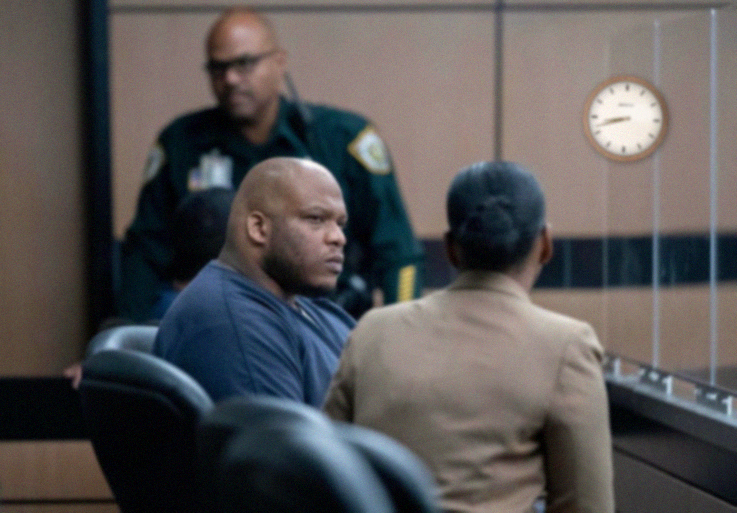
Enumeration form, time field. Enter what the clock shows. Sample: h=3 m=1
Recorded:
h=8 m=42
